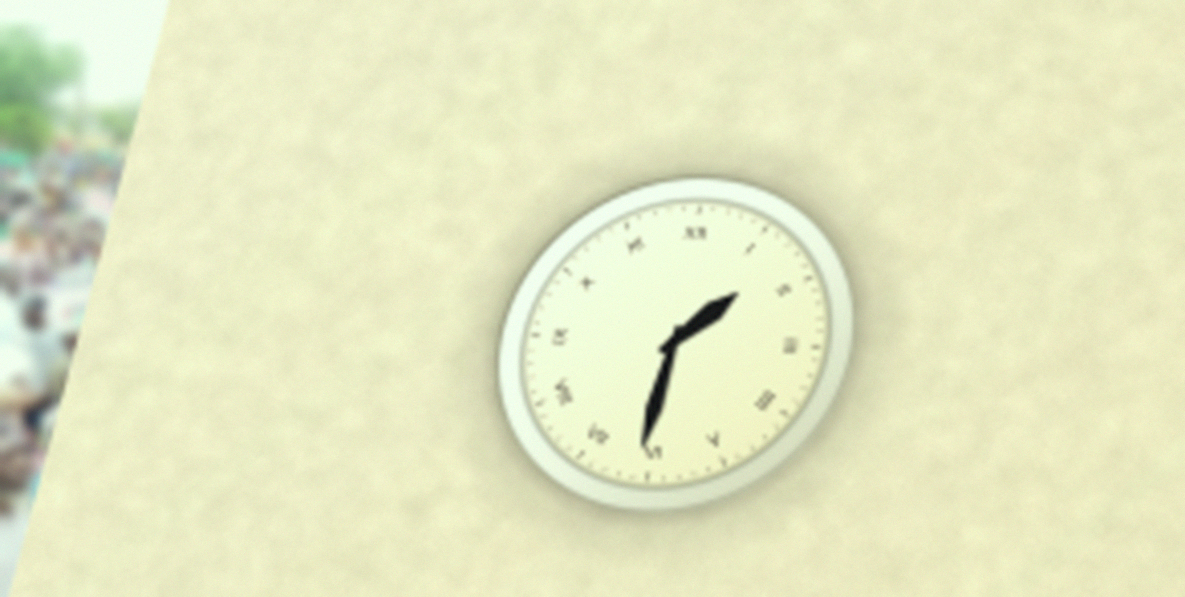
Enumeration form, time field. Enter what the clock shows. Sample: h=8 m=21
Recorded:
h=1 m=31
